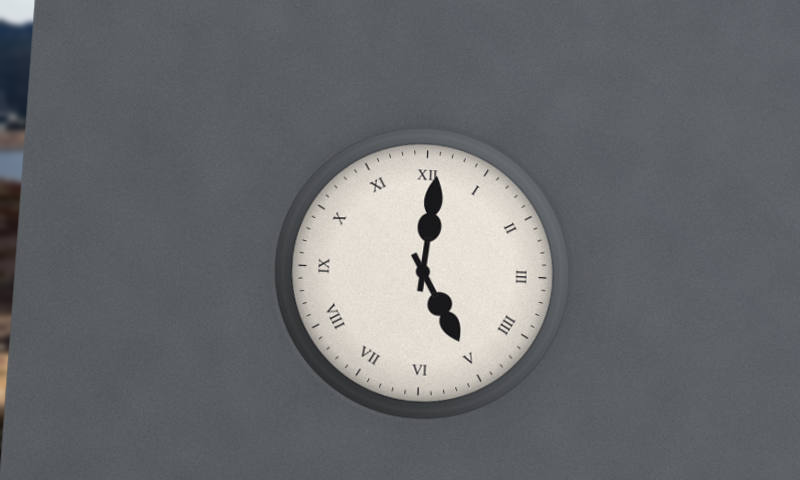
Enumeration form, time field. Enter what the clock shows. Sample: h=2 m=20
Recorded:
h=5 m=1
